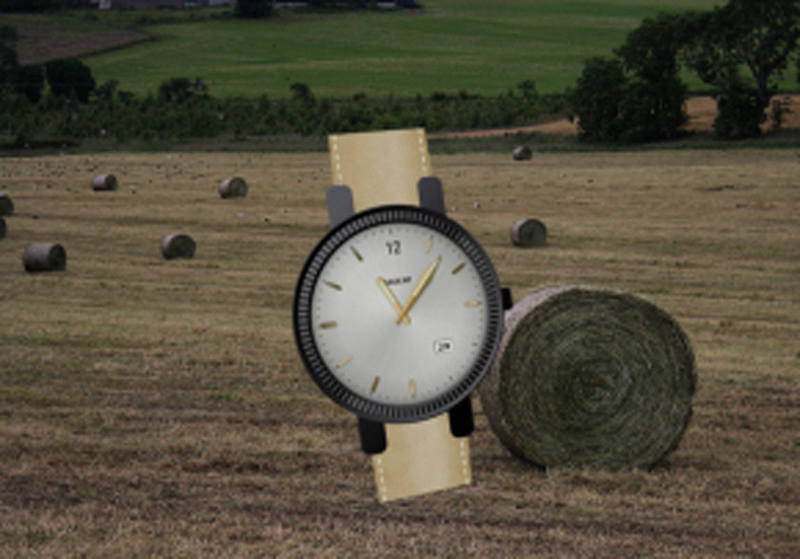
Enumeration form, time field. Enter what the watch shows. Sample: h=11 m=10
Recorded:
h=11 m=7
